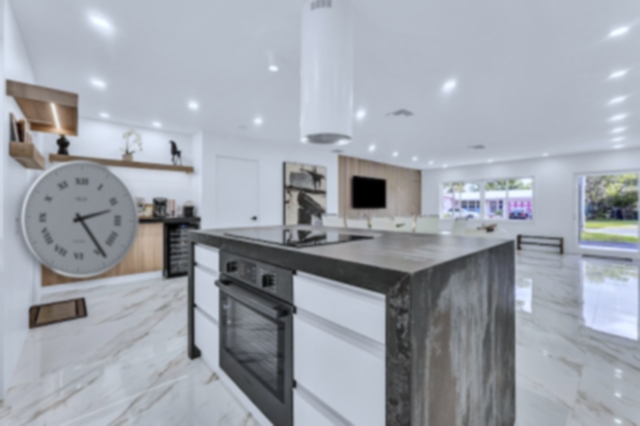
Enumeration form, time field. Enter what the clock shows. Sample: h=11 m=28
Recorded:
h=2 m=24
